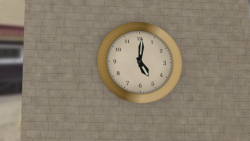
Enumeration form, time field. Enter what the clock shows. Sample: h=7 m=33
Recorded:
h=5 m=1
